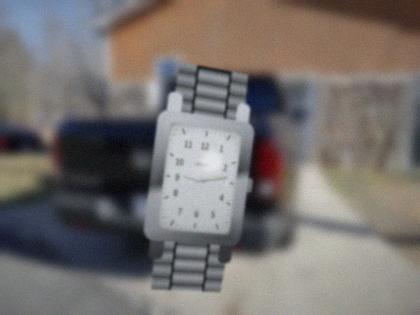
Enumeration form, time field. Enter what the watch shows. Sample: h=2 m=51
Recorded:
h=9 m=13
